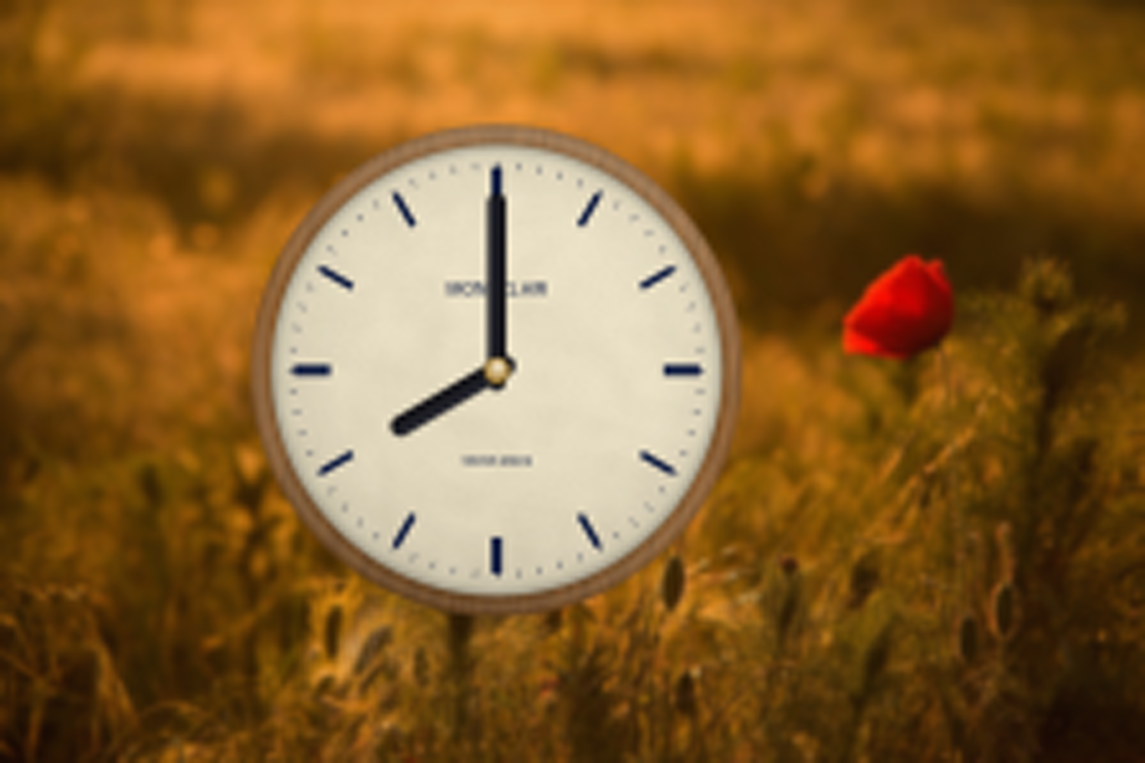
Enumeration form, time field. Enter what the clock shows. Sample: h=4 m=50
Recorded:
h=8 m=0
